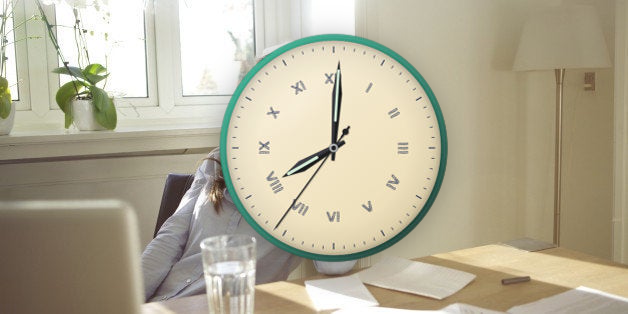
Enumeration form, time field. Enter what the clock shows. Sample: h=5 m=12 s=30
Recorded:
h=8 m=0 s=36
